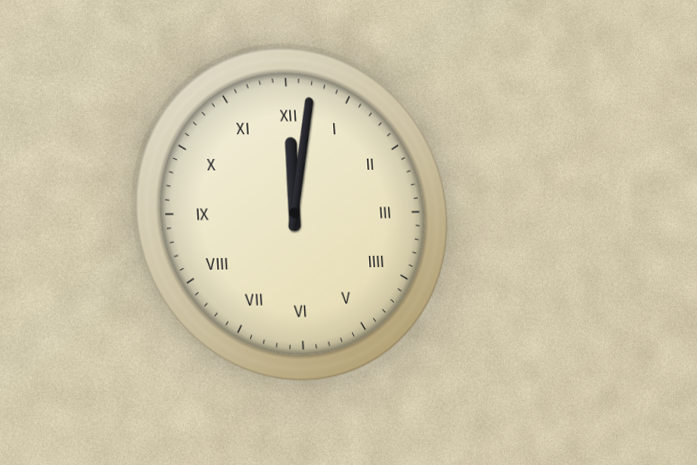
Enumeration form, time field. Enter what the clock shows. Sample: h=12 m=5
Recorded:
h=12 m=2
